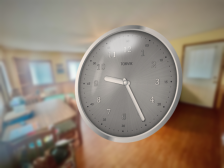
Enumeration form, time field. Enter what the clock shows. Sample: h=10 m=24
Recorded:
h=9 m=25
